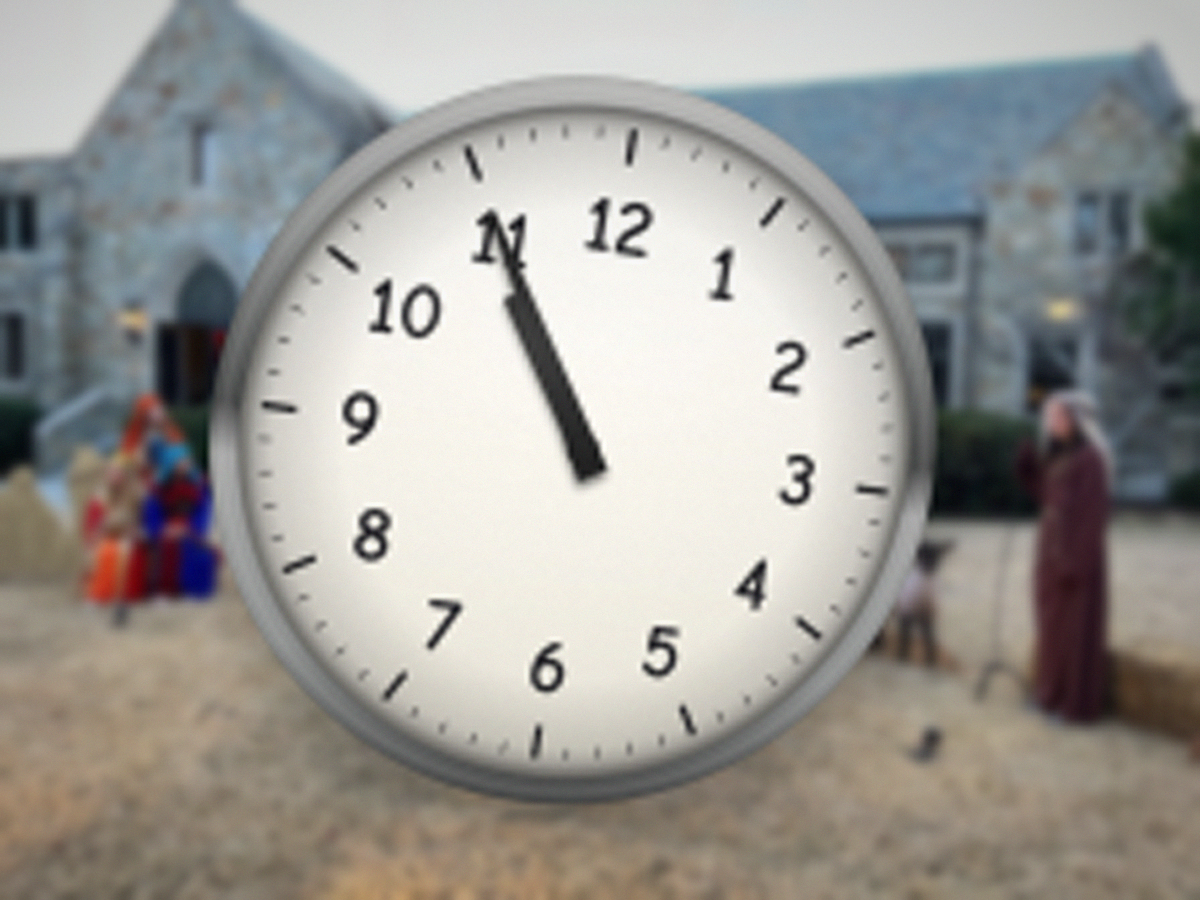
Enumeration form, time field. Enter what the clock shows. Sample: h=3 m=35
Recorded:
h=10 m=55
